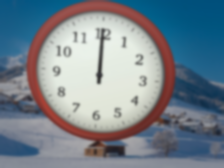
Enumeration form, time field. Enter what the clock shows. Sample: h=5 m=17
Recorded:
h=12 m=0
